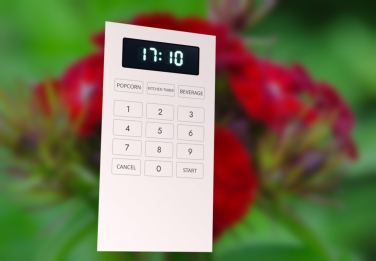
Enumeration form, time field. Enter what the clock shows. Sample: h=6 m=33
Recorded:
h=17 m=10
